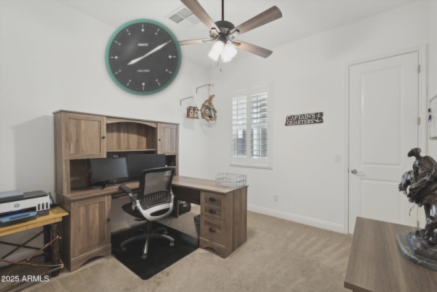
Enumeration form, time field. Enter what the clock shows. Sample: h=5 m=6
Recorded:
h=8 m=10
